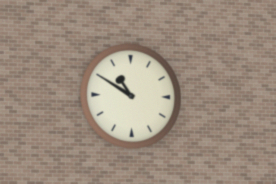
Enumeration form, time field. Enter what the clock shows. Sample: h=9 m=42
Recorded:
h=10 m=50
